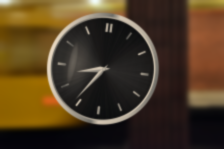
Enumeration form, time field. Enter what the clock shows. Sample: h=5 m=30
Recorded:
h=8 m=36
